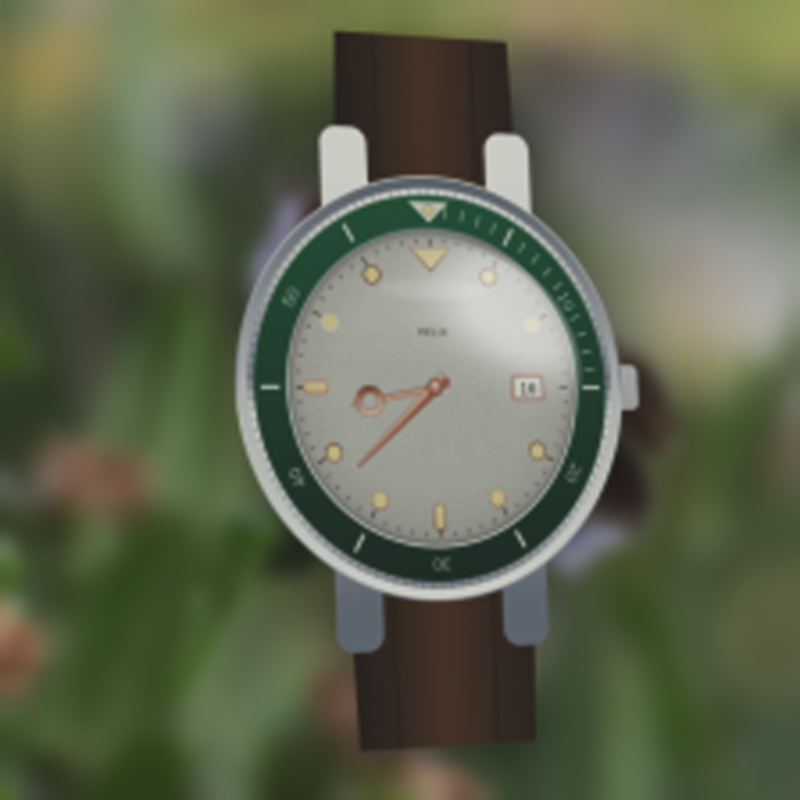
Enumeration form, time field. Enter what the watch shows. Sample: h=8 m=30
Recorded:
h=8 m=38
